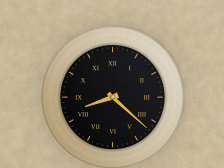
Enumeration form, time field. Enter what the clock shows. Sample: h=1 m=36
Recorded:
h=8 m=22
